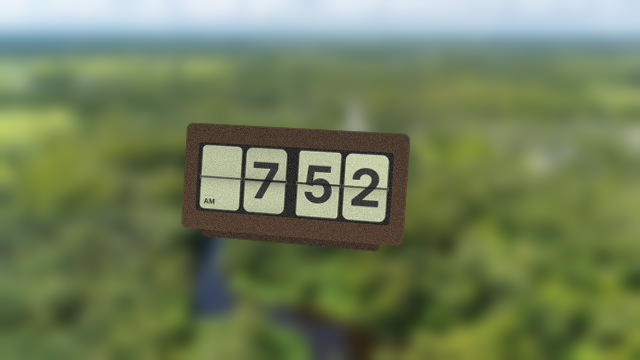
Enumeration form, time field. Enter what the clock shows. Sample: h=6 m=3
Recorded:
h=7 m=52
